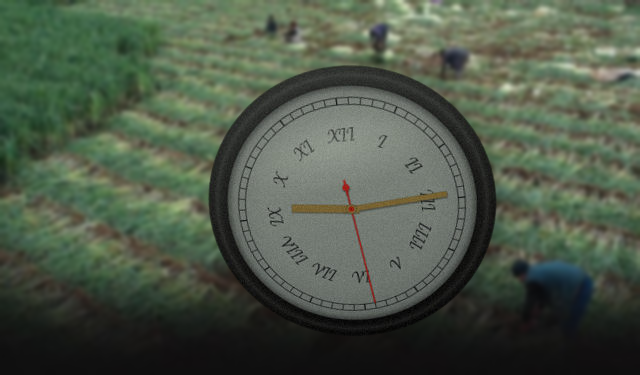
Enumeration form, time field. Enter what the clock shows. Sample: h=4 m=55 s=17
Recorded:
h=9 m=14 s=29
